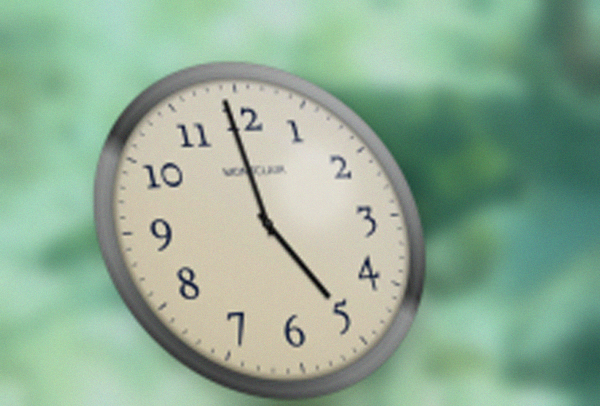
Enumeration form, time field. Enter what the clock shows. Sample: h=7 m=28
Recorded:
h=4 m=59
